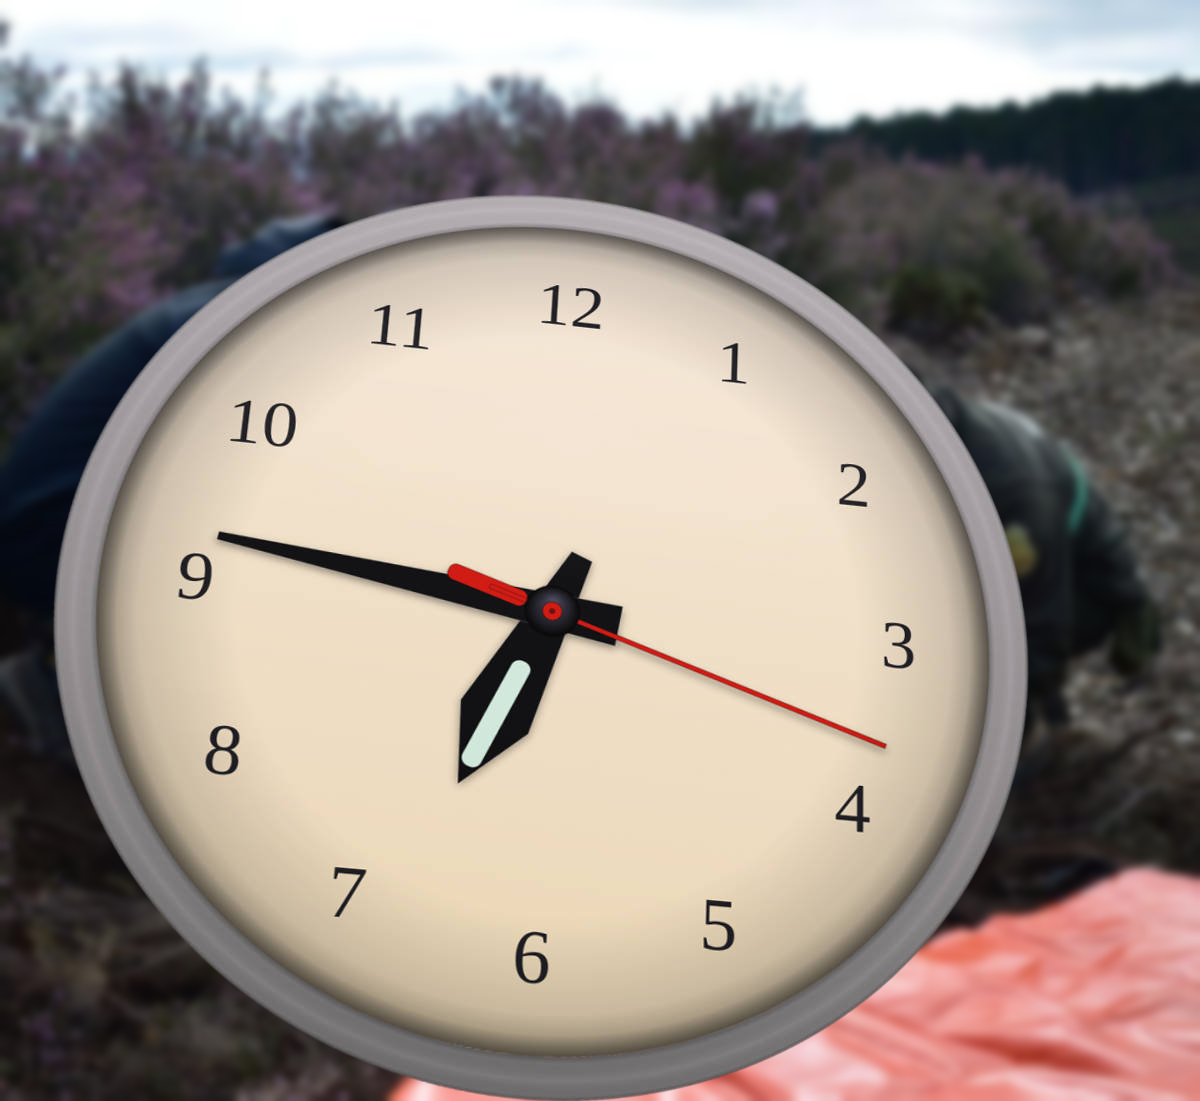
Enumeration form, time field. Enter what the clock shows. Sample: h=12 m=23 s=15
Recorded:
h=6 m=46 s=18
